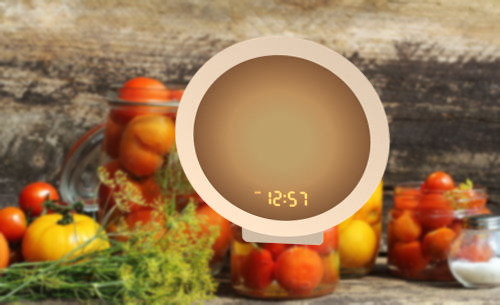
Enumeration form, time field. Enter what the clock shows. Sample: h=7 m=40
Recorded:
h=12 m=57
